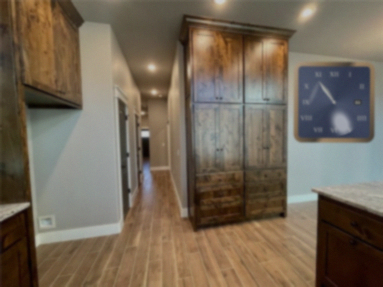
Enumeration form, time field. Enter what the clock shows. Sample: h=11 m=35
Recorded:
h=10 m=54
